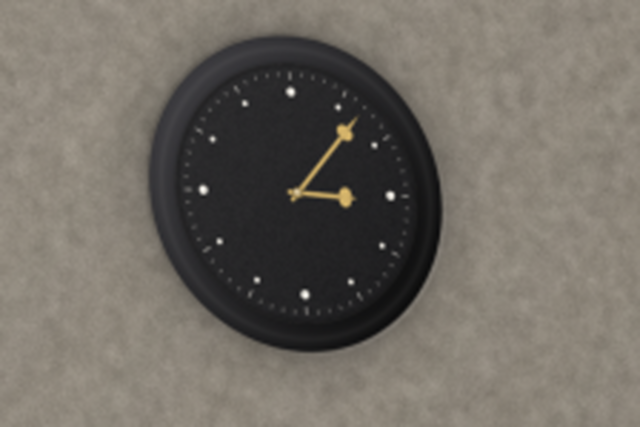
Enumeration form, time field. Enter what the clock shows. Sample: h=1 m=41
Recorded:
h=3 m=7
